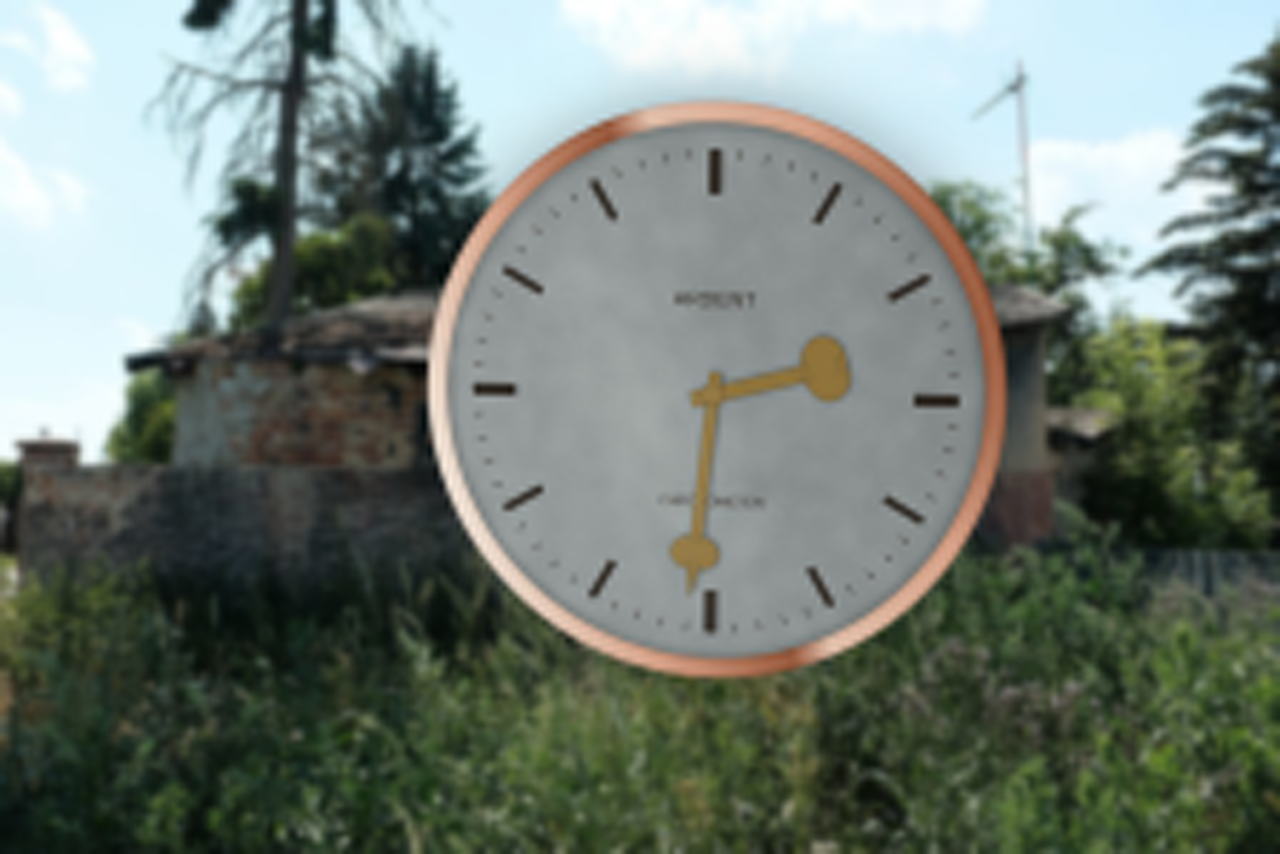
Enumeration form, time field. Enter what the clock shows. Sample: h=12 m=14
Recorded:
h=2 m=31
